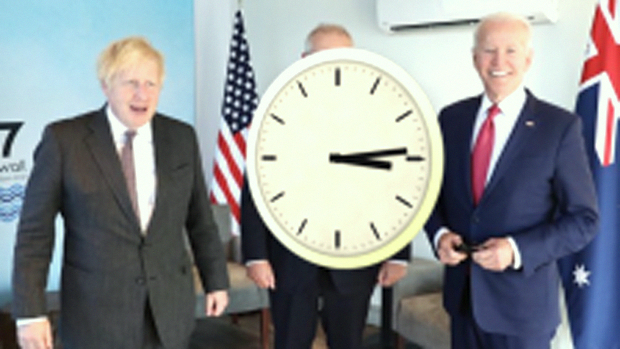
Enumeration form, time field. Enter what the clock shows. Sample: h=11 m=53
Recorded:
h=3 m=14
